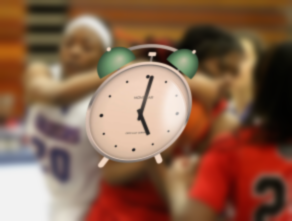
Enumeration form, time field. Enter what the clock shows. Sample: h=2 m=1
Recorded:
h=5 m=1
